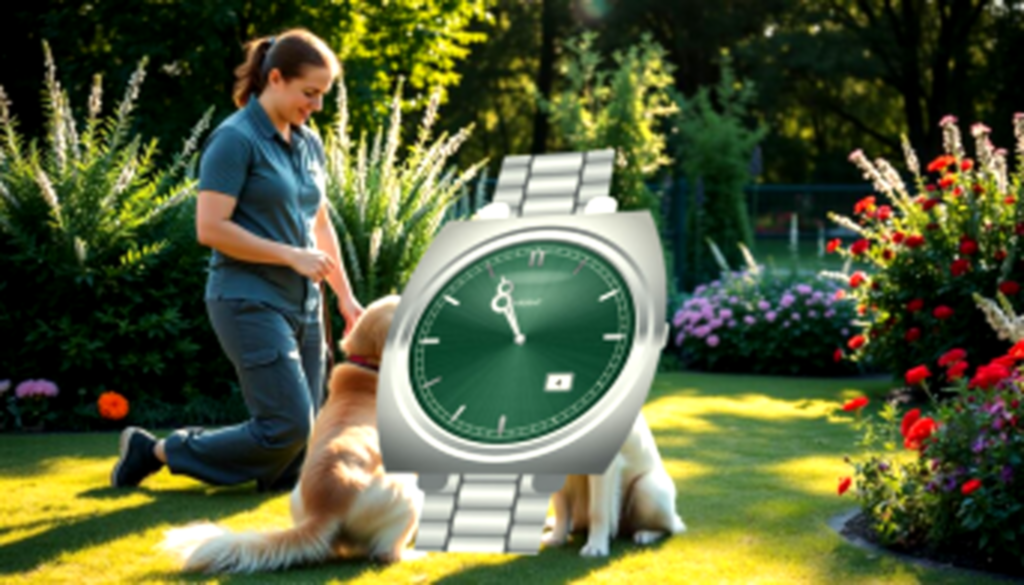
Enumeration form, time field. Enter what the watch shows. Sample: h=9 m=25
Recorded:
h=10 m=56
